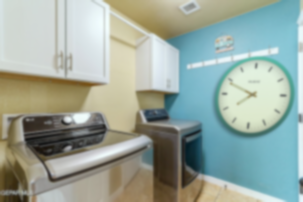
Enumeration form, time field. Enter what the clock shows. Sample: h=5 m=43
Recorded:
h=7 m=49
